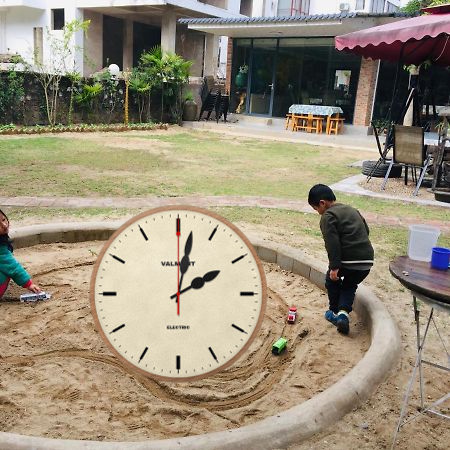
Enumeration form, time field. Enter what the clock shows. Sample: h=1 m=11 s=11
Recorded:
h=2 m=2 s=0
